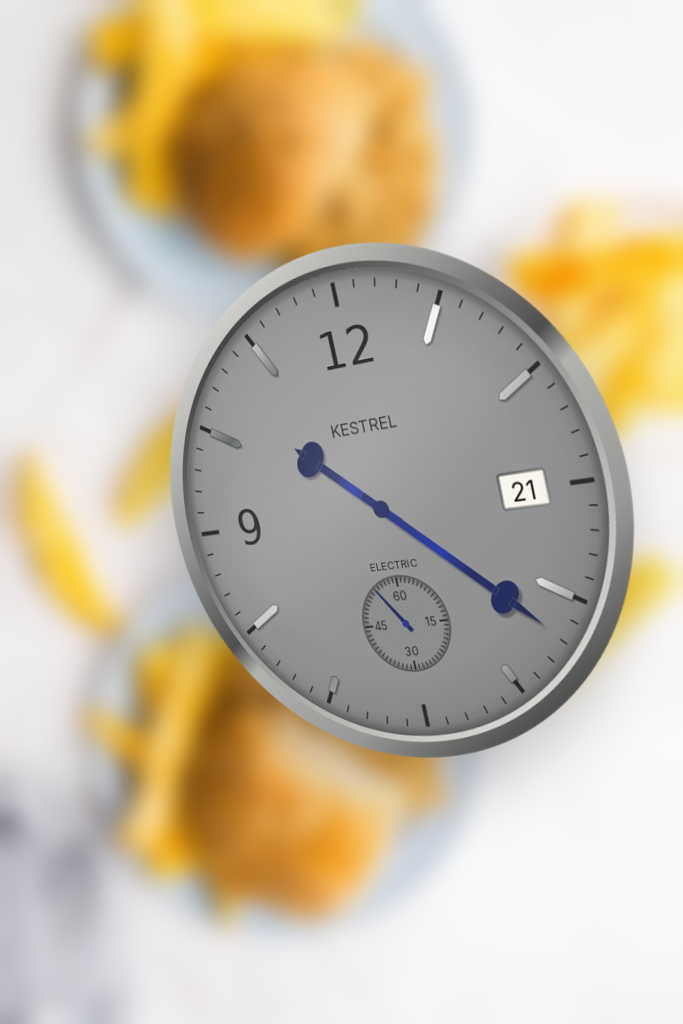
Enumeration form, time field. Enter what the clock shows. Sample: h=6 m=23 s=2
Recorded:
h=10 m=21 s=54
